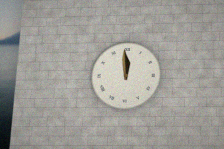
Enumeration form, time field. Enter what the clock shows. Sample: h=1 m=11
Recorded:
h=11 m=59
